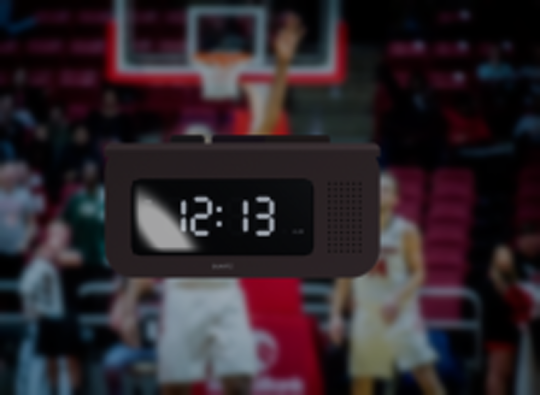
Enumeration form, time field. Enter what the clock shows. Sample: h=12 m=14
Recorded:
h=12 m=13
